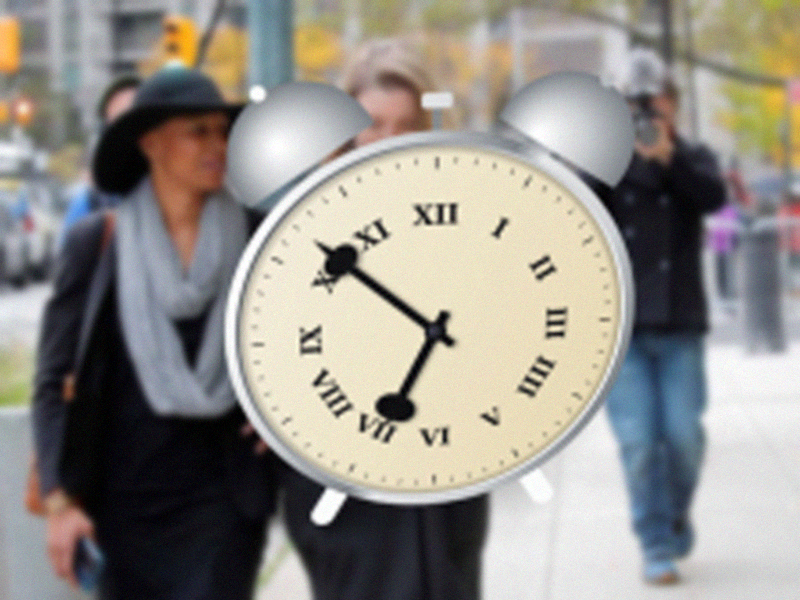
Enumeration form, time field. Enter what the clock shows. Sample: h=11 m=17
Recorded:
h=6 m=52
